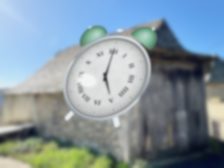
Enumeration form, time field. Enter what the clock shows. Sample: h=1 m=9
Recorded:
h=5 m=0
